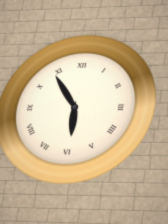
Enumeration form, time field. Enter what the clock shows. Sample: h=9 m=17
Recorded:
h=5 m=54
